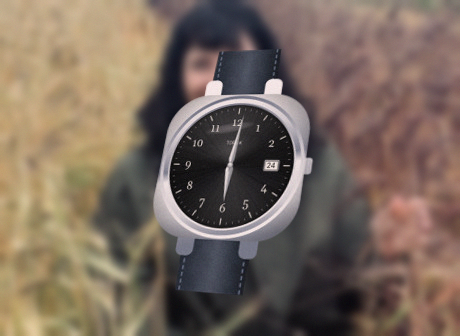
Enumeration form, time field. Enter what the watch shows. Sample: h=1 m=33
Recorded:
h=6 m=1
